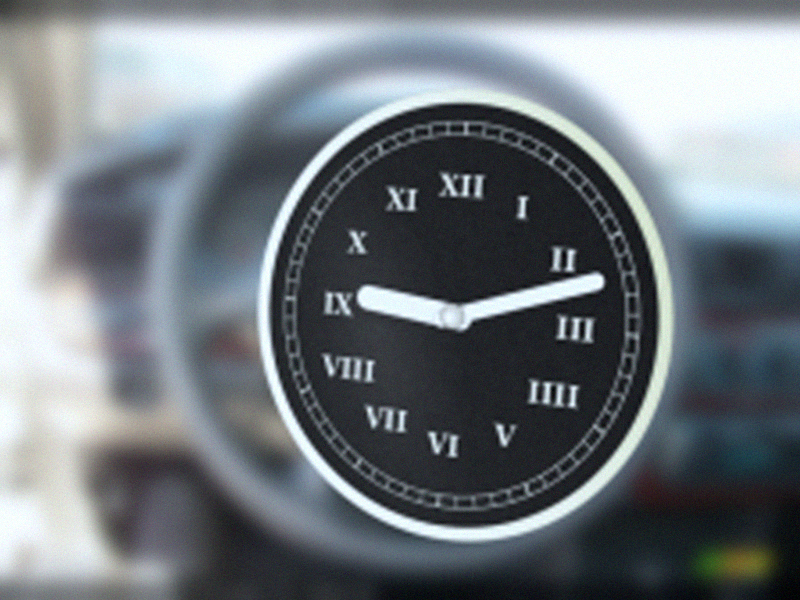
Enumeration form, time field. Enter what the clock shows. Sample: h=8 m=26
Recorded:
h=9 m=12
